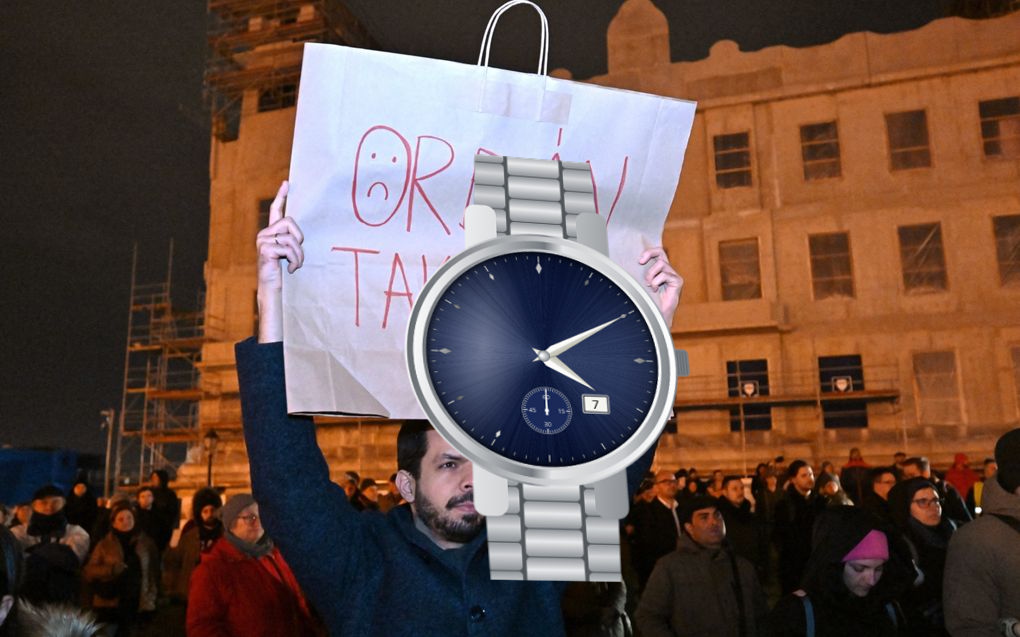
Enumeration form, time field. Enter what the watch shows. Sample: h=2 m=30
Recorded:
h=4 m=10
